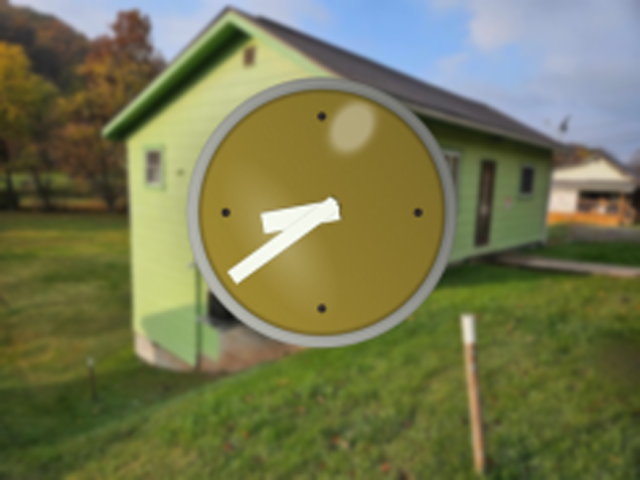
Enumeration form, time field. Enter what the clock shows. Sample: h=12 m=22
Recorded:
h=8 m=39
